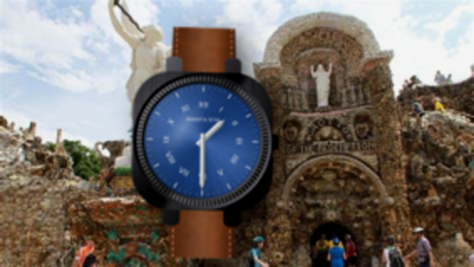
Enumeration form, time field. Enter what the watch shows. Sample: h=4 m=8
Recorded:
h=1 m=30
